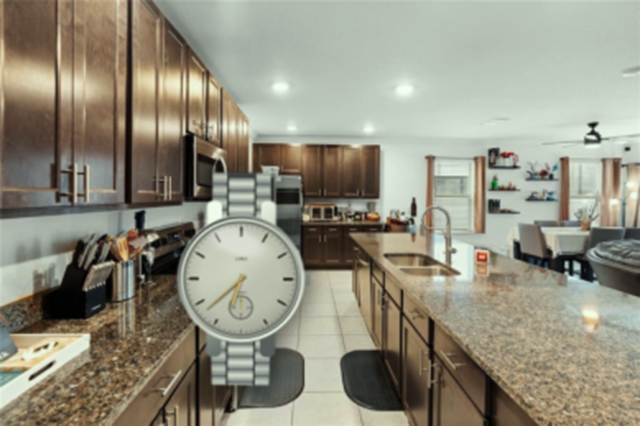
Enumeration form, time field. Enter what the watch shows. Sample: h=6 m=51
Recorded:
h=6 m=38
